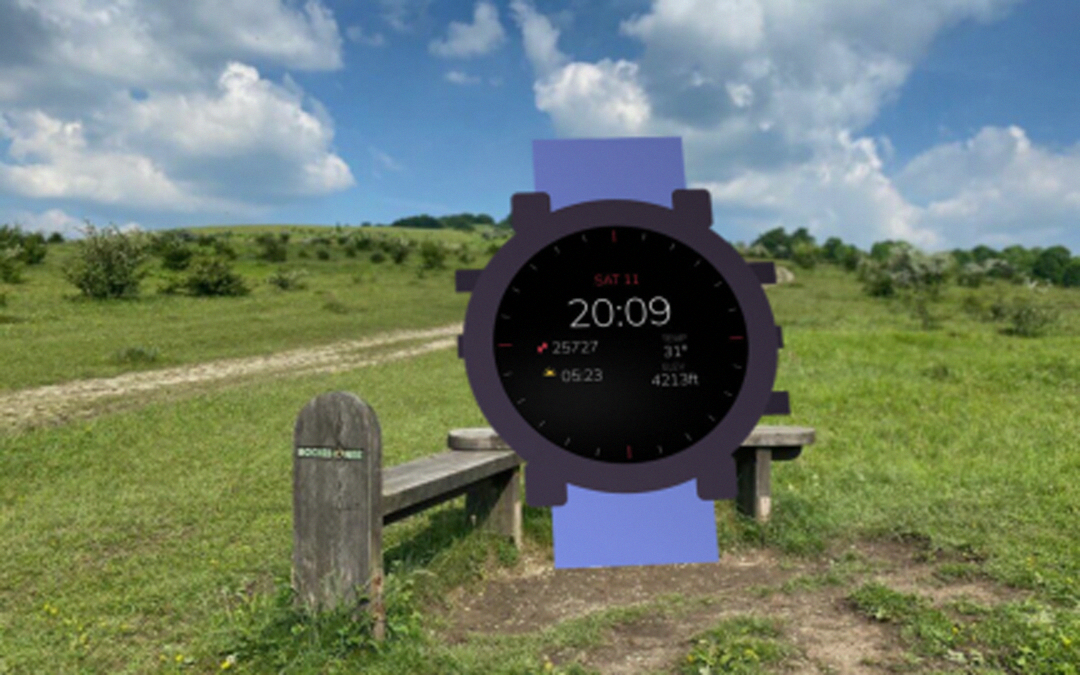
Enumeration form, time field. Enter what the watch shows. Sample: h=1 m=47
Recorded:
h=20 m=9
